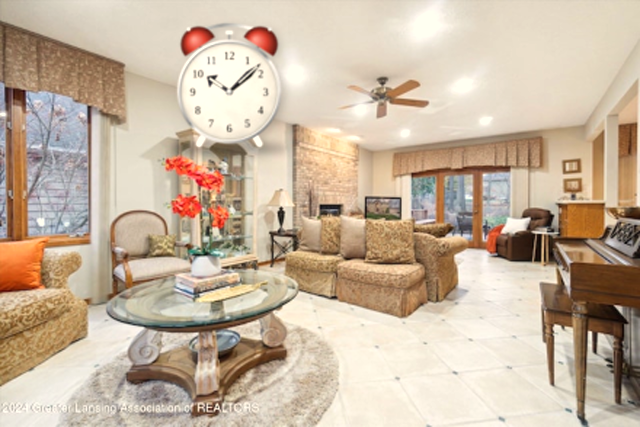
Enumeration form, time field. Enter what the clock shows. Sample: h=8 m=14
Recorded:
h=10 m=8
